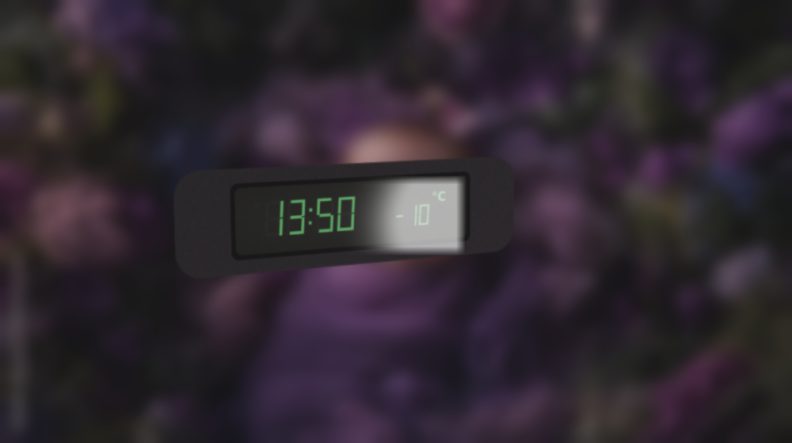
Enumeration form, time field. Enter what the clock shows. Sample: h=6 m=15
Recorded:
h=13 m=50
